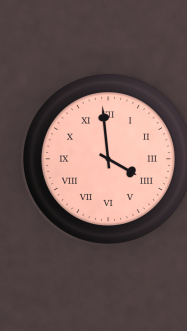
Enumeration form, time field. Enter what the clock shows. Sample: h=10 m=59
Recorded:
h=3 m=59
